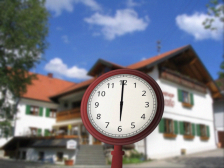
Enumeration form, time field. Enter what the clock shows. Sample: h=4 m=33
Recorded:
h=6 m=0
